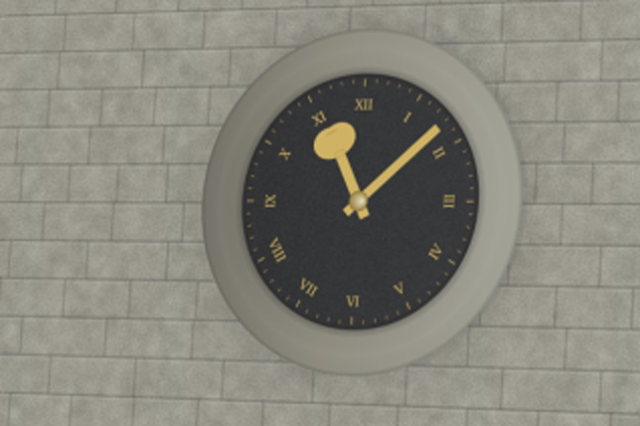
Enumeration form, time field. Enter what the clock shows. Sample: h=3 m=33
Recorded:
h=11 m=8
